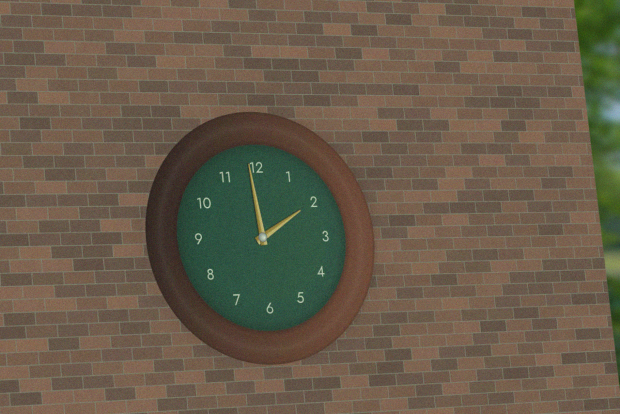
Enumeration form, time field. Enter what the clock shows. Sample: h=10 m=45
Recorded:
h=1 m=59
